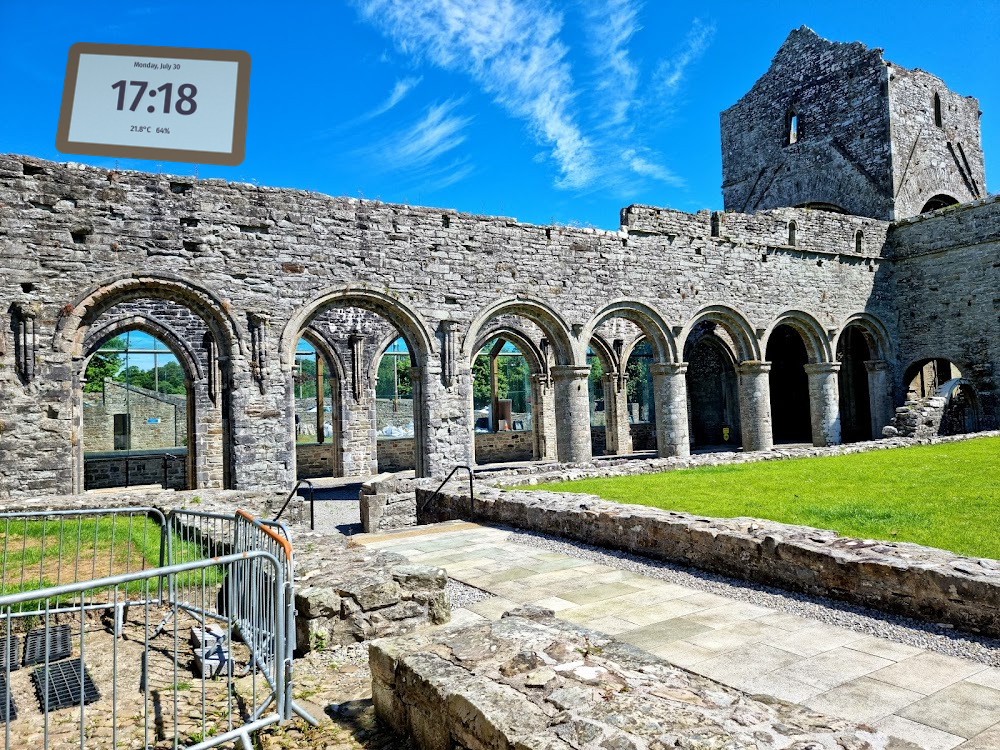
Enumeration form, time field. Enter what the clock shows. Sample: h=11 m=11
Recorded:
h=17 m=18
